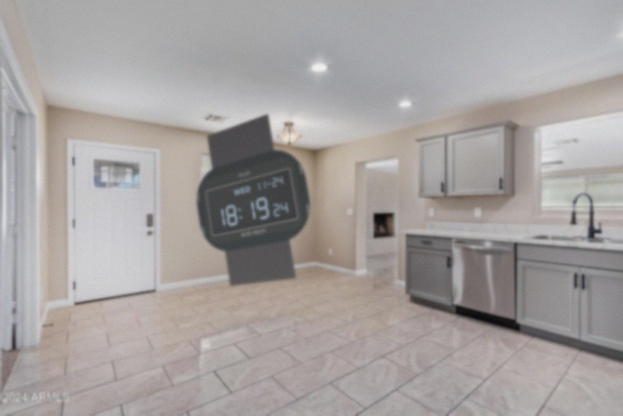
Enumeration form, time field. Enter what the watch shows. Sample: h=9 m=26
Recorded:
h=18 m=19
